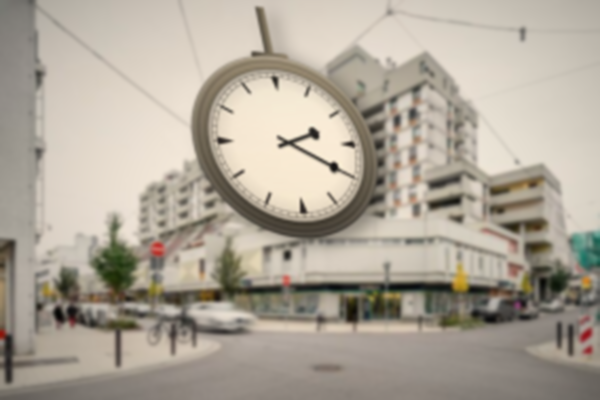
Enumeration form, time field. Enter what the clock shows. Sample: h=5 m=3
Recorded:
h=2 m=20
